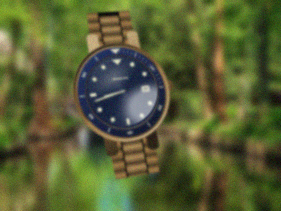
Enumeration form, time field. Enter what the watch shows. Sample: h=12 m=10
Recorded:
h=8 m=43
